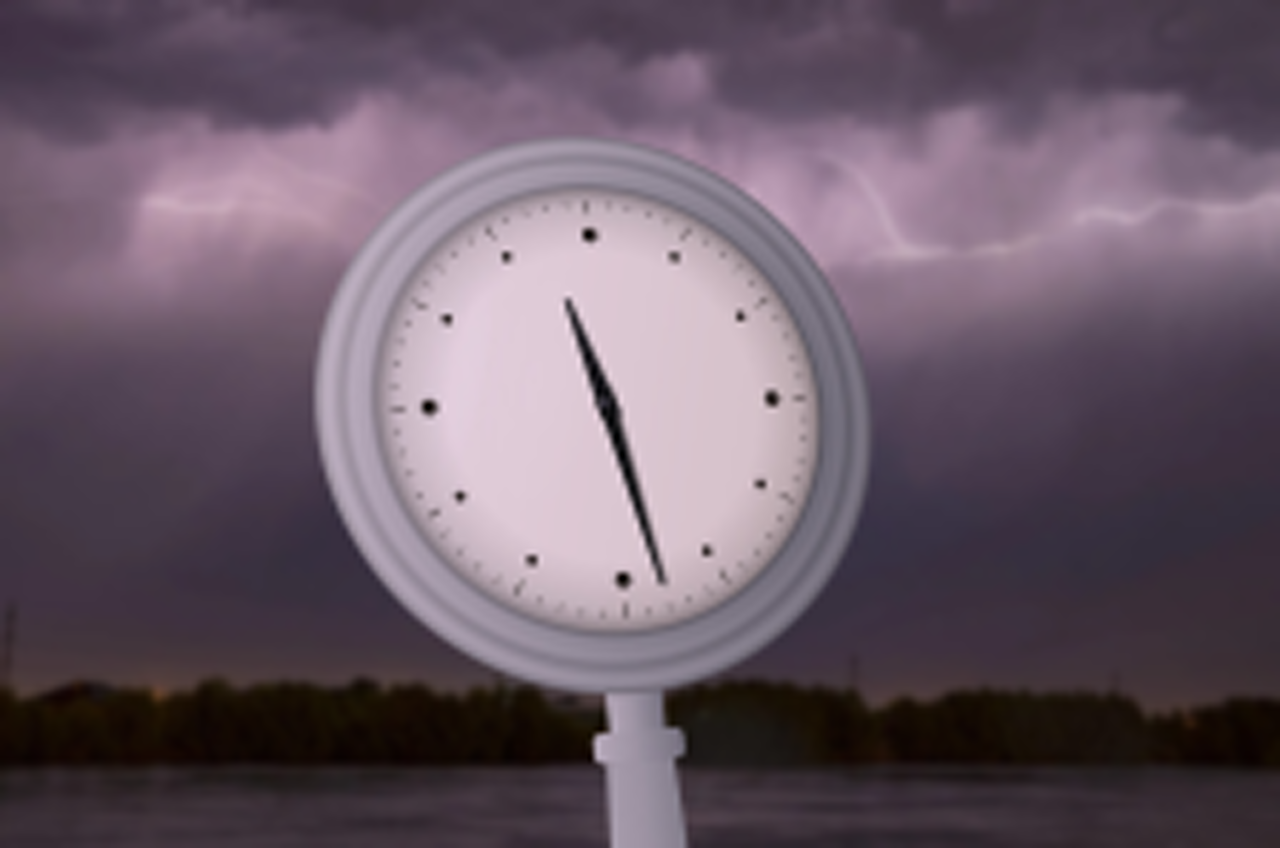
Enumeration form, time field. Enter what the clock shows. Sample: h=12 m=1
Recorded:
h=11 m=28
